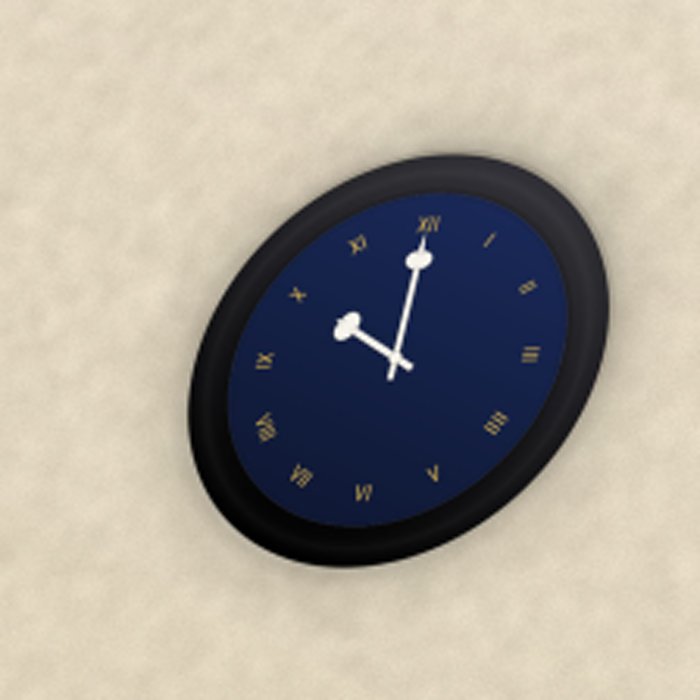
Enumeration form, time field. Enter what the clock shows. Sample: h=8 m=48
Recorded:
h=10 m=0
